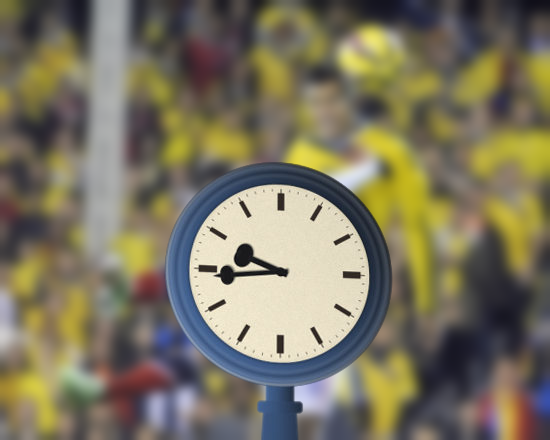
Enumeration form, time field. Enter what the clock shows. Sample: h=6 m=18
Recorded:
h=9 m=44
